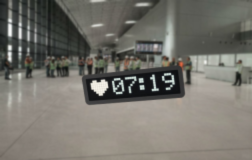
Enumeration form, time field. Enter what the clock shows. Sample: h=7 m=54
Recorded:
h=7 m=19
